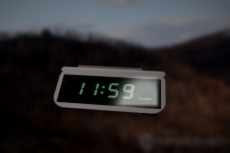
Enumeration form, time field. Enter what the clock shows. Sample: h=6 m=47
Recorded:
h=11 m=59
